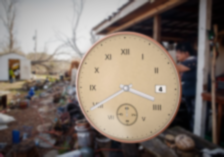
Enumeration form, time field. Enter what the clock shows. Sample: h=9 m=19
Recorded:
h=3 m=40
